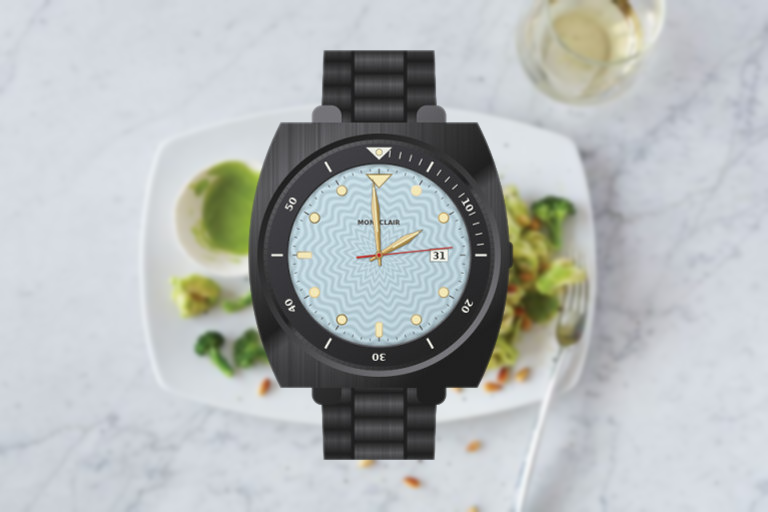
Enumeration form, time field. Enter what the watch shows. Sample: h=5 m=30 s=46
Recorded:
h=1 m=59 s=14
